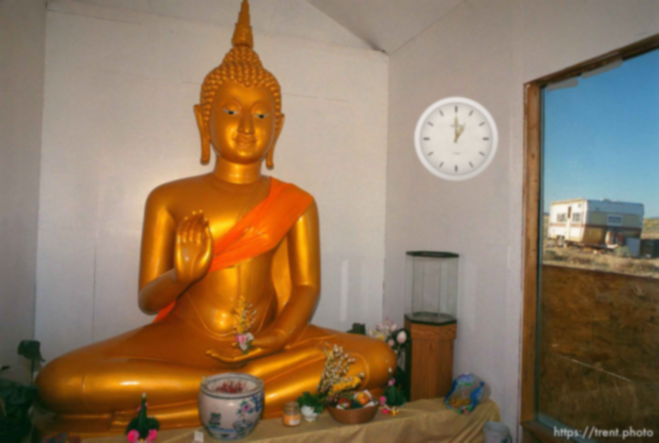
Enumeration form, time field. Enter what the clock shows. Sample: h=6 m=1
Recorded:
h=1 m=0
